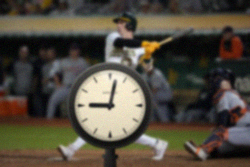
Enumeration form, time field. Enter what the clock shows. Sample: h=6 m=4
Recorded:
h=9 m=2
